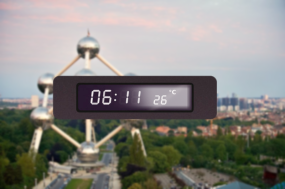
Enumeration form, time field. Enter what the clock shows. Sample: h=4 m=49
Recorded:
h=6 m=11
